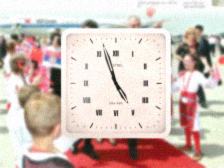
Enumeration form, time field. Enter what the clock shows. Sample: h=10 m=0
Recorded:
h=4 m=57
